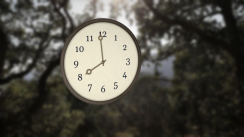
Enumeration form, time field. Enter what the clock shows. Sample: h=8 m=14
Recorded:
h=7 m=59
